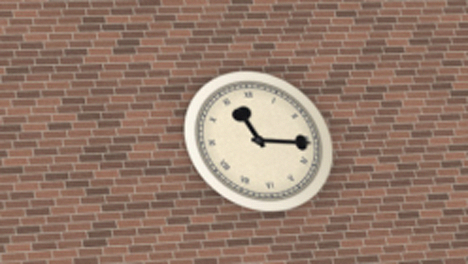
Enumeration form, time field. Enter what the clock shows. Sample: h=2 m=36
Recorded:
h=11 m=16
